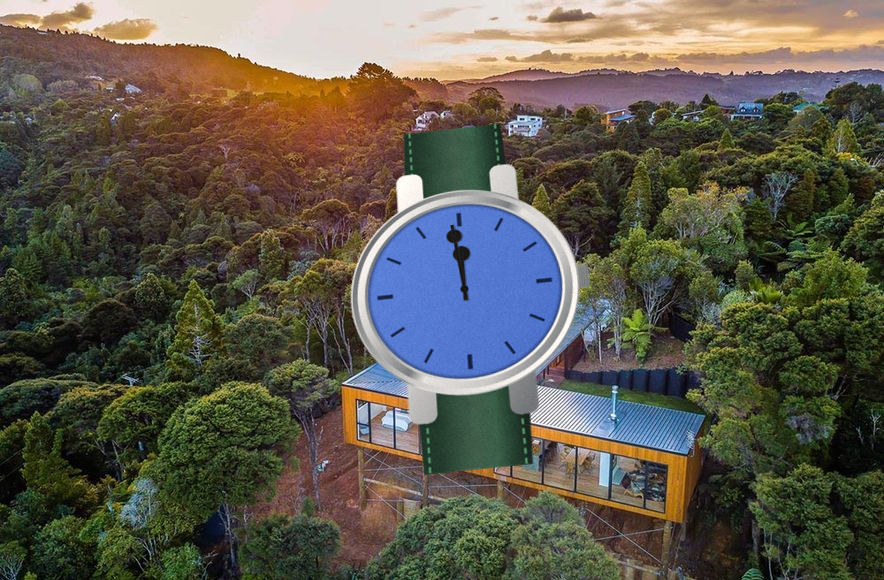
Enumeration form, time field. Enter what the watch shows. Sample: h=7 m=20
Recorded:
h=11 m=59
